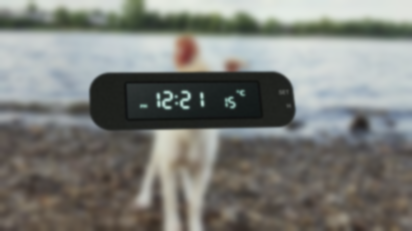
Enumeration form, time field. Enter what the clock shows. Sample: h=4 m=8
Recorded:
h=12 m=21
